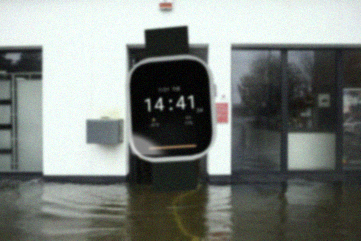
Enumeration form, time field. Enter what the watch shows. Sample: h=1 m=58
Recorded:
h=14 m=41
